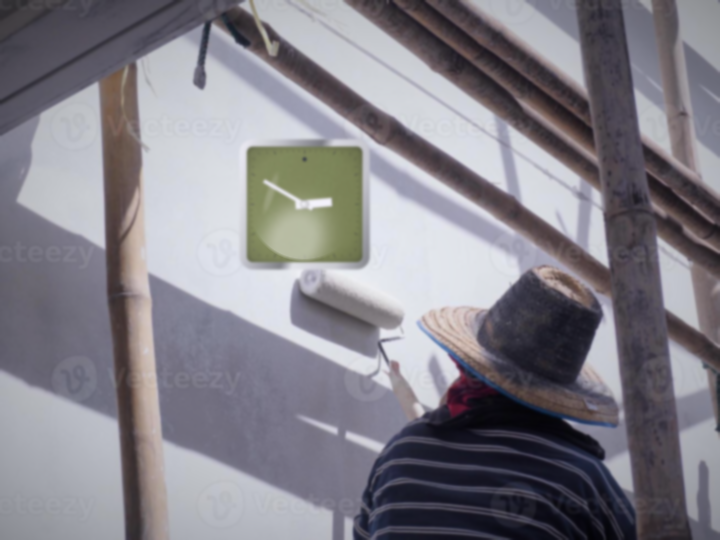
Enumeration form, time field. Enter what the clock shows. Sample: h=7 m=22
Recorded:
h=2 m=50
